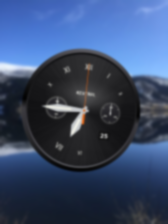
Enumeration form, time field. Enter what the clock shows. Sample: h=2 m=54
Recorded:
h=6 m=45
